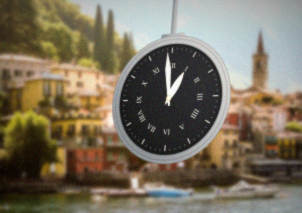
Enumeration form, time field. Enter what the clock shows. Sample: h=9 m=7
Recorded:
h=12 m=59
